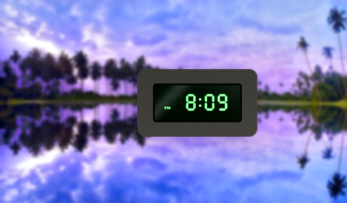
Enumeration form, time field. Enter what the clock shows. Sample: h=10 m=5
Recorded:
h=8 m=9
